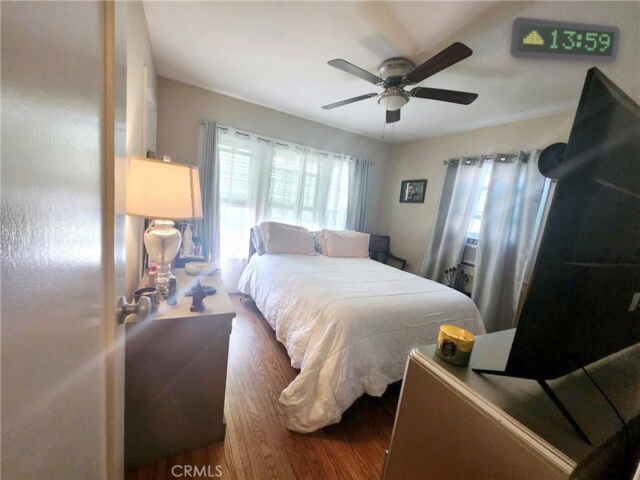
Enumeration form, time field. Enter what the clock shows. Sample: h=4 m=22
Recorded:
h=13 m=59
